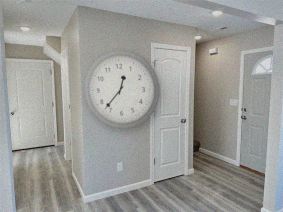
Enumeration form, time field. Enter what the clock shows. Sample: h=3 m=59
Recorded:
h=12 m=37
